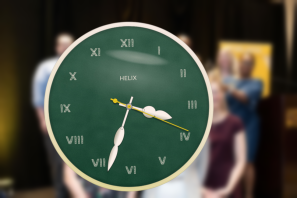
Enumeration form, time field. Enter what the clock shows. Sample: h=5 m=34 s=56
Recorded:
h=3 m=33 s=19
